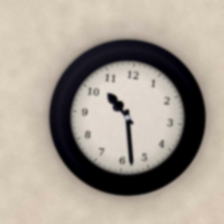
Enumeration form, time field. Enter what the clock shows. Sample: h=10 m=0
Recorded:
h=10 m=28
